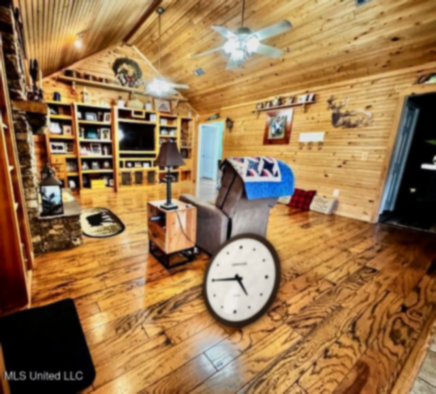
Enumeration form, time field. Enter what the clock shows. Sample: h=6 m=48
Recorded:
h=4 m=45
